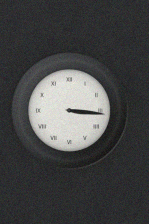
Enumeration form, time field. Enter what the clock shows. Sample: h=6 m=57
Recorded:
h=3 m=16
